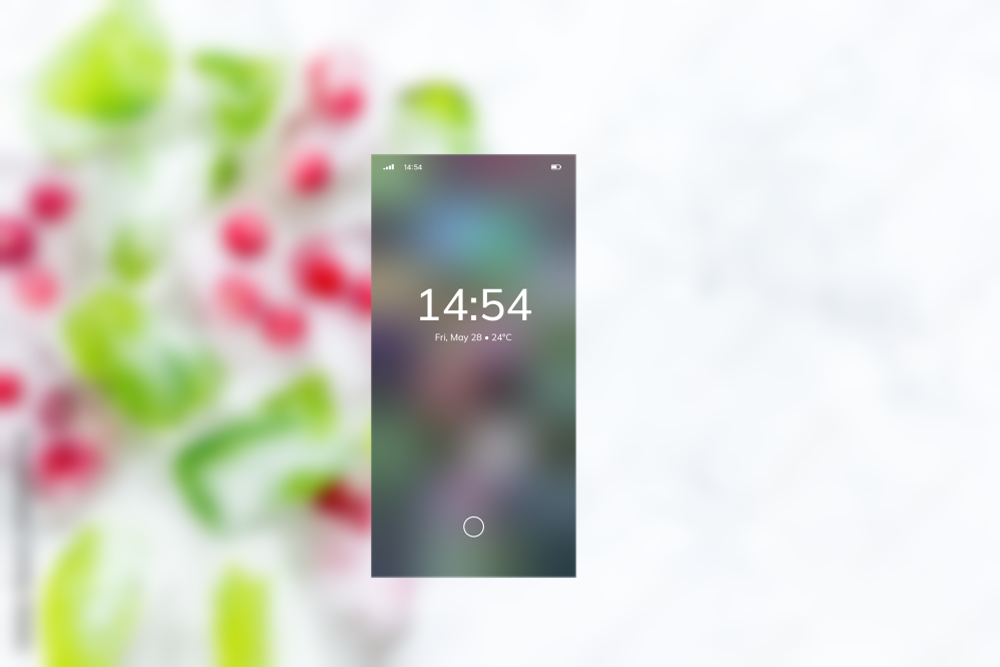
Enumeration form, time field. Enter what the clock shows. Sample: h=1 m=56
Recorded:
h=14 m=54
